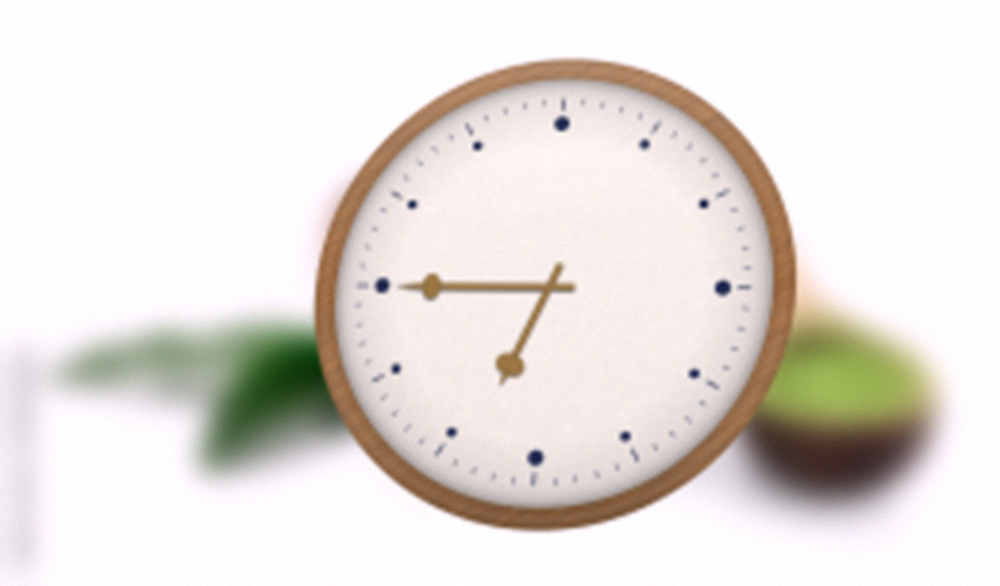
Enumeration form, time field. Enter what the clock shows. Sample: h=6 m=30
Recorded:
h=6 m=45
